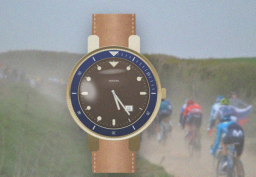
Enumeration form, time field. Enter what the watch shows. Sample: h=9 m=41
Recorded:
h=5 m=24
